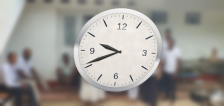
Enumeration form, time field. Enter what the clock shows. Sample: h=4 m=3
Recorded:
h=9 m=41
